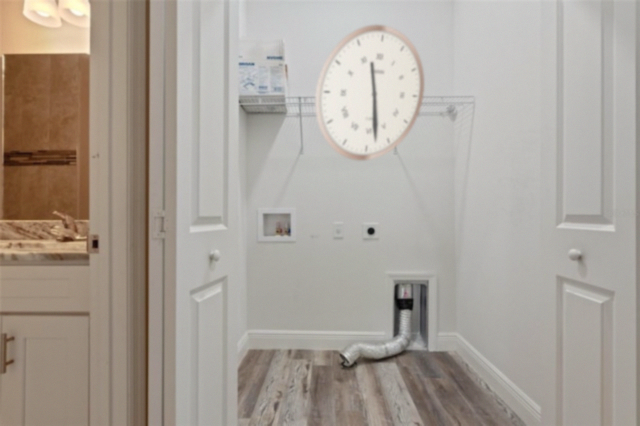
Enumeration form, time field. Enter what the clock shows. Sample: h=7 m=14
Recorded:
h=11 m=28
